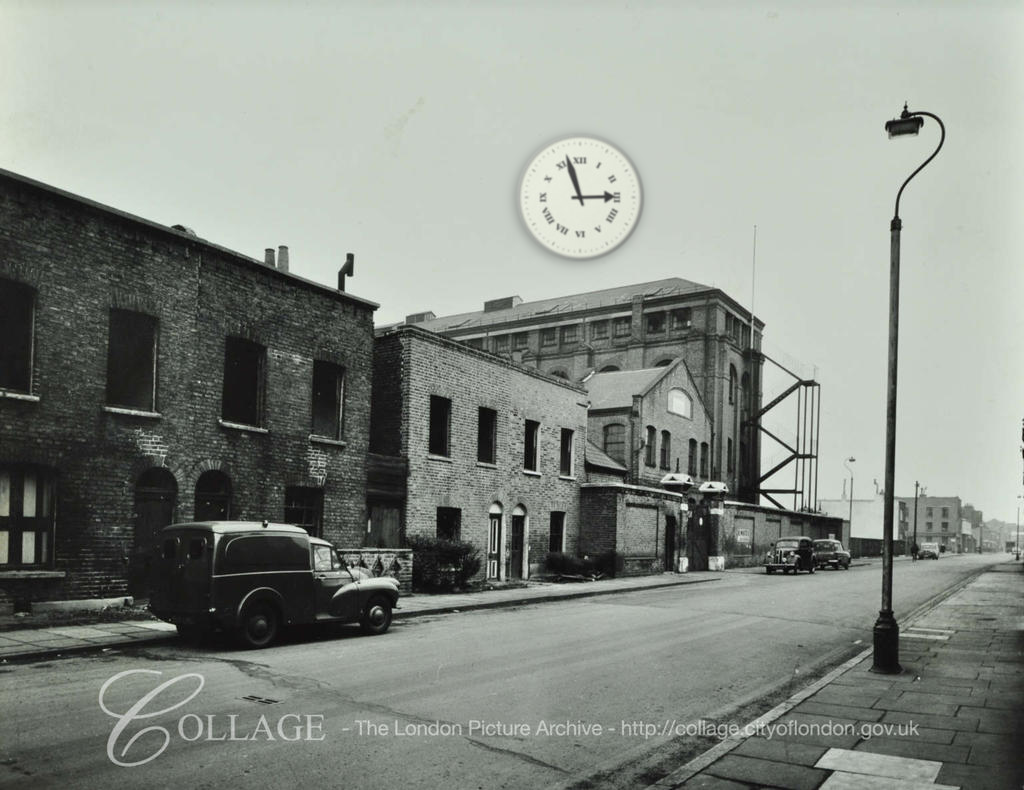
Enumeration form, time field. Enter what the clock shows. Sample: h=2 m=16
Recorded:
h=2 m=57
